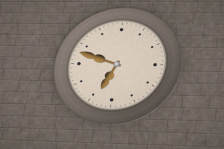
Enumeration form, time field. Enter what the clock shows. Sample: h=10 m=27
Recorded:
h=6 m=48
